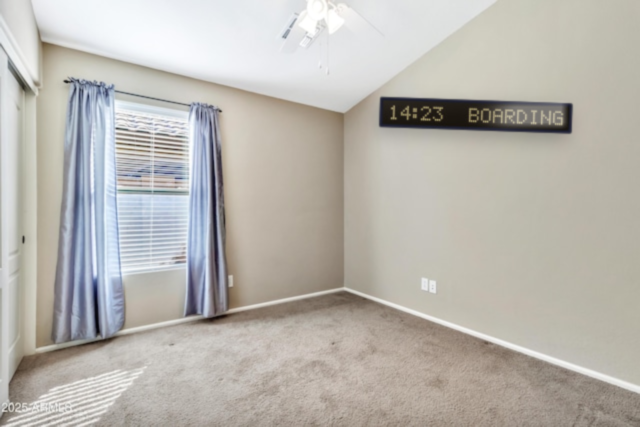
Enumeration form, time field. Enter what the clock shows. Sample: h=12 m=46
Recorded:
h=14 m=23
